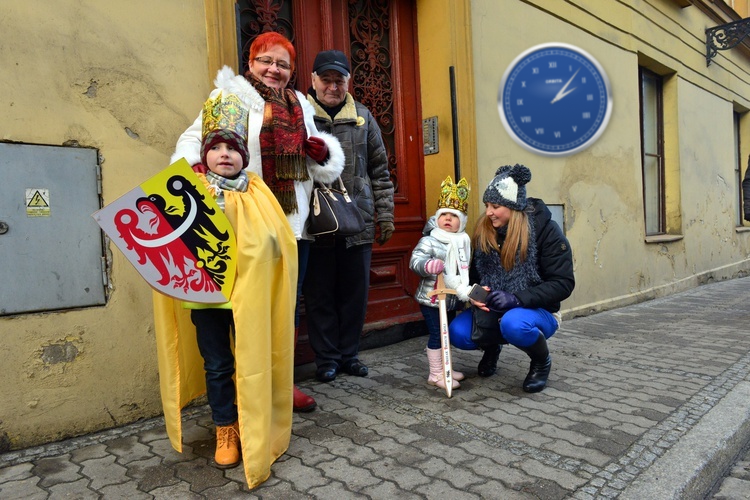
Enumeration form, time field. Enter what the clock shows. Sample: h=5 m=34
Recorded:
h=2 m=7
